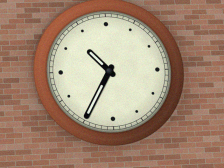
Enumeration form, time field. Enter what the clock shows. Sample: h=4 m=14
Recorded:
h=10 m=35
